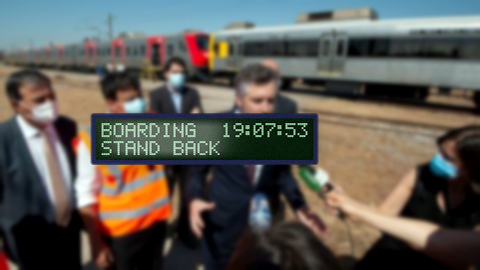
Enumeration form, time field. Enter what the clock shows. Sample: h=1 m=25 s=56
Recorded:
h=19 m=7 s=53
